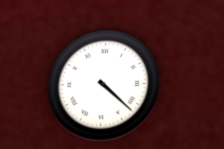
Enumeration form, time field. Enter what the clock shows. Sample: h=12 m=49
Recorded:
h=4 m=22
